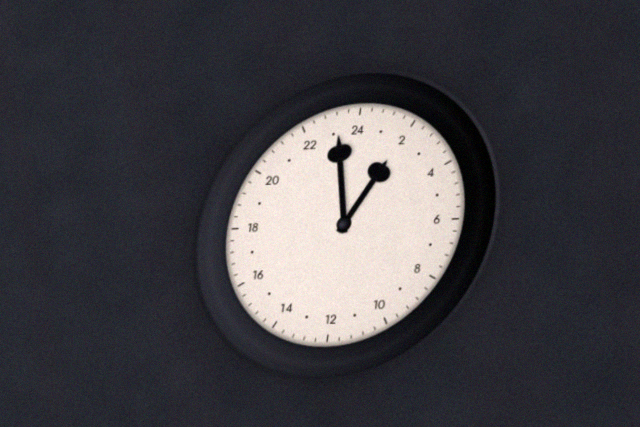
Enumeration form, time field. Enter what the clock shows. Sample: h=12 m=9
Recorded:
h=1 m=58
